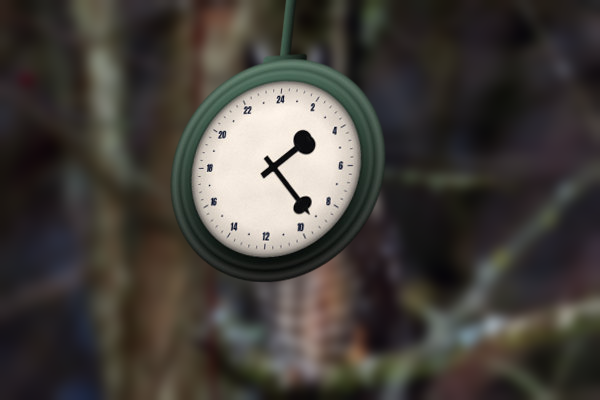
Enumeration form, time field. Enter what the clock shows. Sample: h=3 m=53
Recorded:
h=3 m=23
